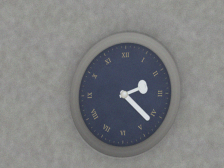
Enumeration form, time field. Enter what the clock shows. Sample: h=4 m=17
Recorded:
h=2 m=22
